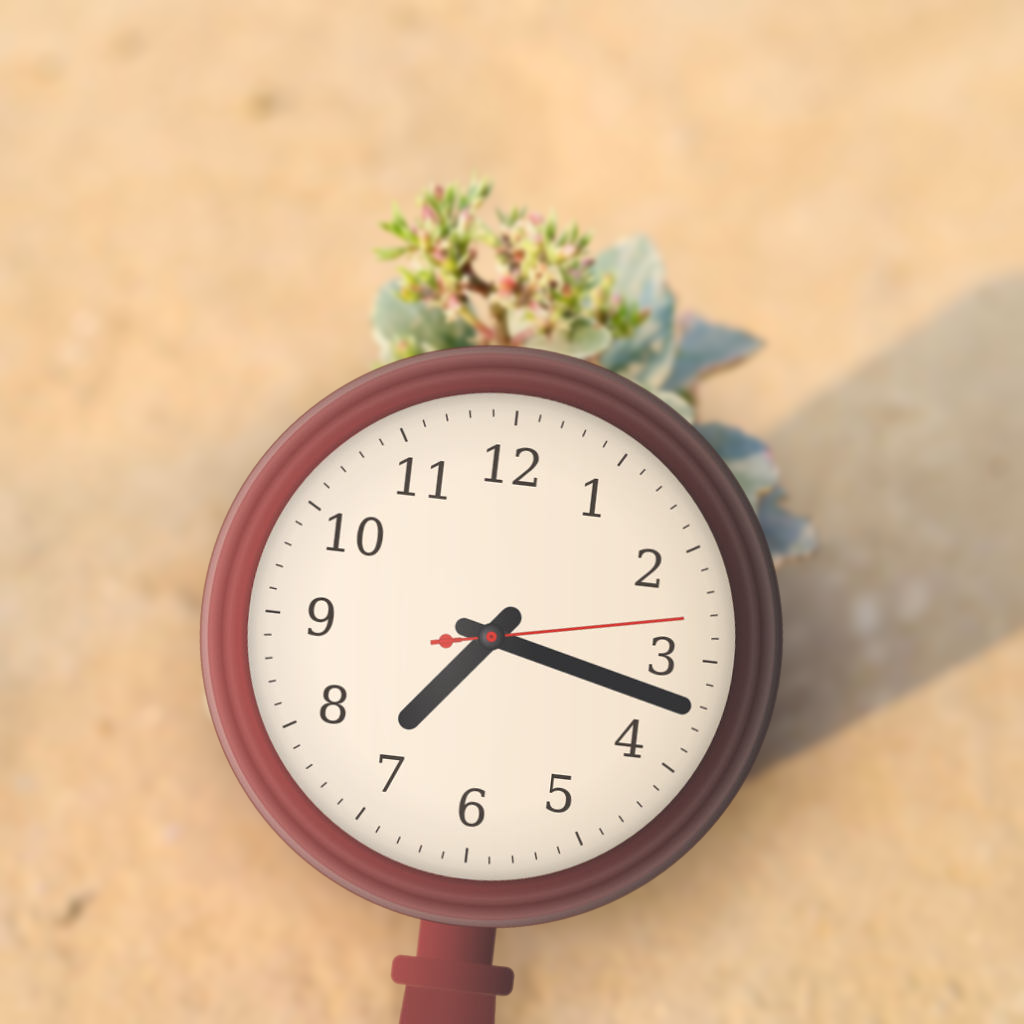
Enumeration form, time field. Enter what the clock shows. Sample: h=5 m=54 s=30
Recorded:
h=7 m=17 s=13
